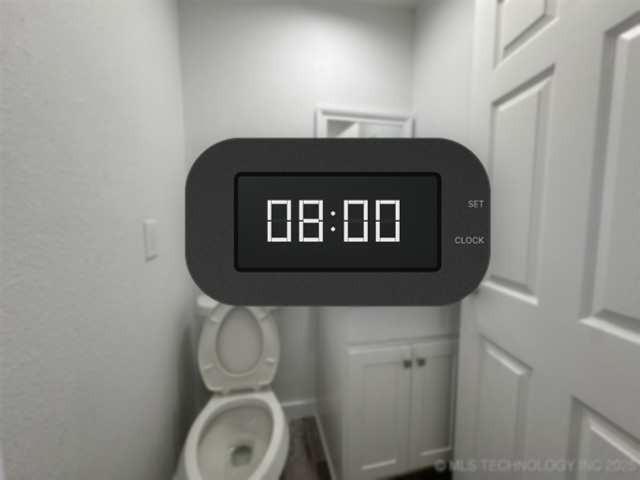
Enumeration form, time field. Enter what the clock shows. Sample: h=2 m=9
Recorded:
h=8 m=0
